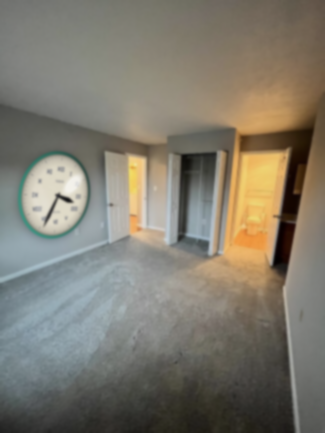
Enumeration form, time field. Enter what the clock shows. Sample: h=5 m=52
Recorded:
h=3 m=34
